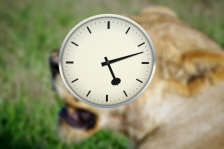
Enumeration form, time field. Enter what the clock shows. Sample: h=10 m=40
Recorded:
h=5 m=12
